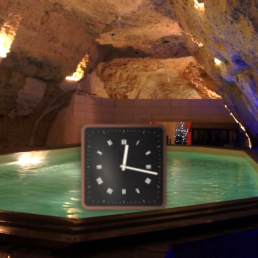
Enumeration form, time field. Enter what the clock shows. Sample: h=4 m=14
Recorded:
h=12 m=17
